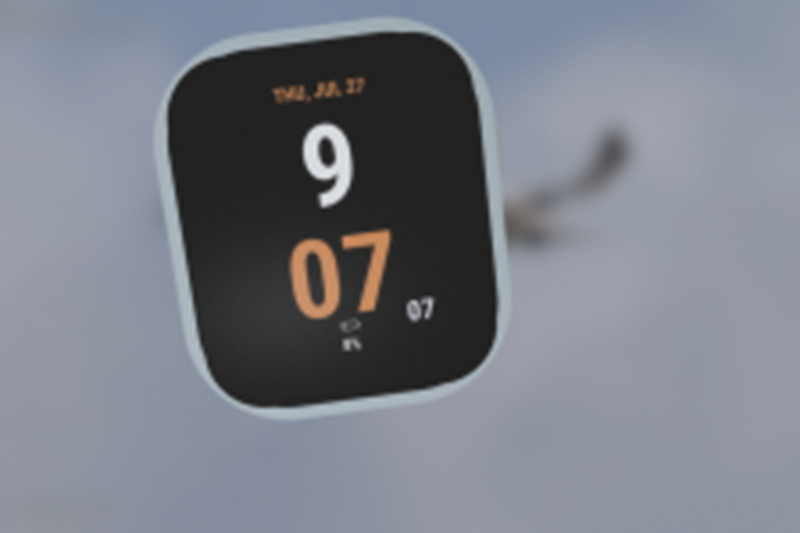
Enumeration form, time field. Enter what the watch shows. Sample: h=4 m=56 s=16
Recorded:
h=9 m=7 s=7
